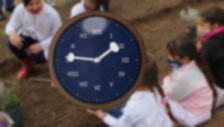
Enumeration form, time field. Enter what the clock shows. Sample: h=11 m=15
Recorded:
h=1 m=46
